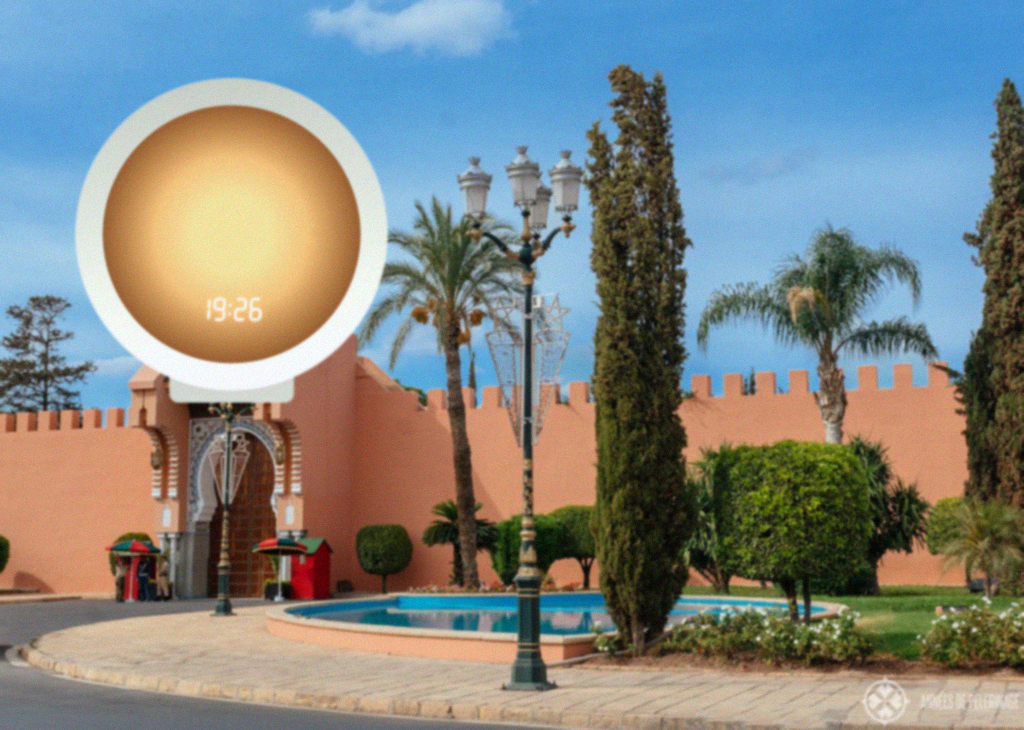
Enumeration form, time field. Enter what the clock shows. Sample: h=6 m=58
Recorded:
h=19 m=26
